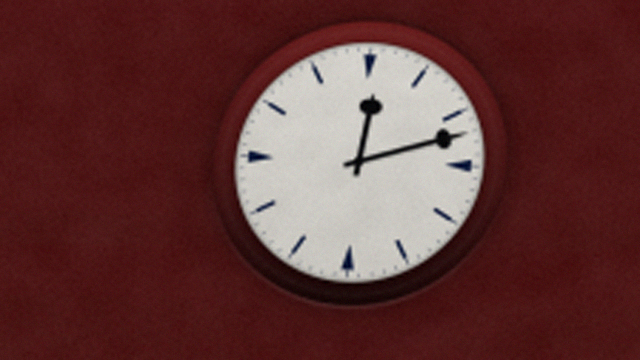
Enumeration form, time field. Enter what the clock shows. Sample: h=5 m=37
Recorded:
h=12 m=12
